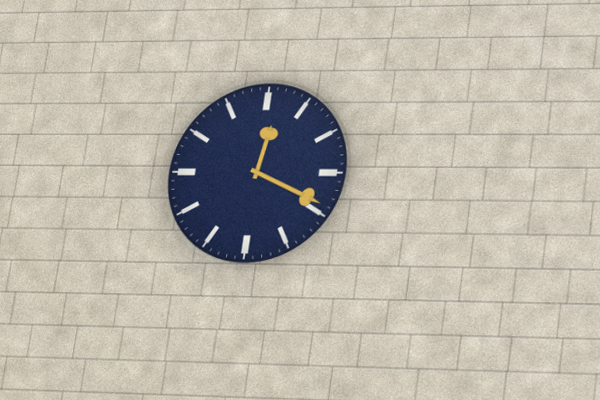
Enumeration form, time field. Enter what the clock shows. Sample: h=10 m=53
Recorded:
h=12 m=19
